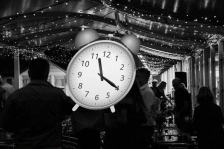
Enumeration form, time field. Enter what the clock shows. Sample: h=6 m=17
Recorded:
h=11 m=20
